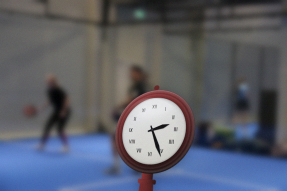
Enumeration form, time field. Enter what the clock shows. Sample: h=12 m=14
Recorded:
h=2 m=26
